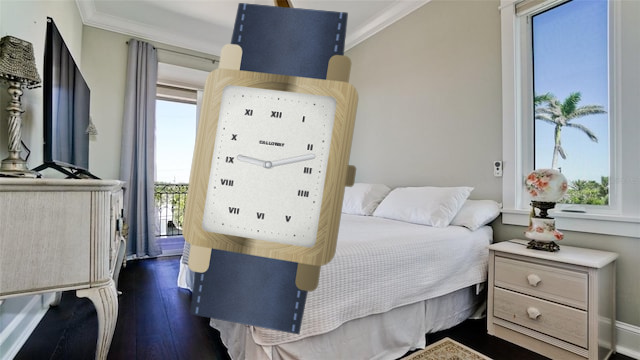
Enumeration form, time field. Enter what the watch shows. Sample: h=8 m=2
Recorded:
h=9 m=12
